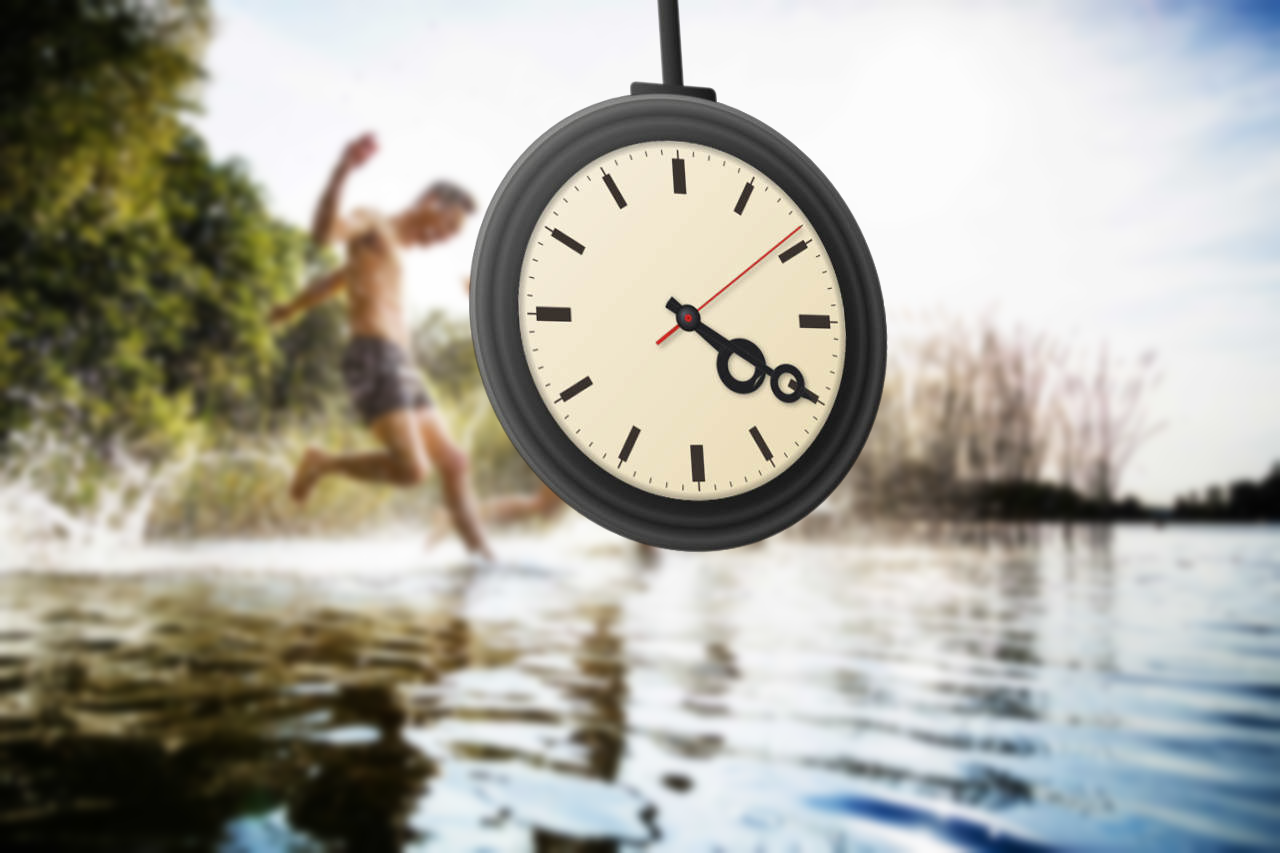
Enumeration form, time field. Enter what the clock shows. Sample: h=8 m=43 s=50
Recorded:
h=4 m=20 s=9
